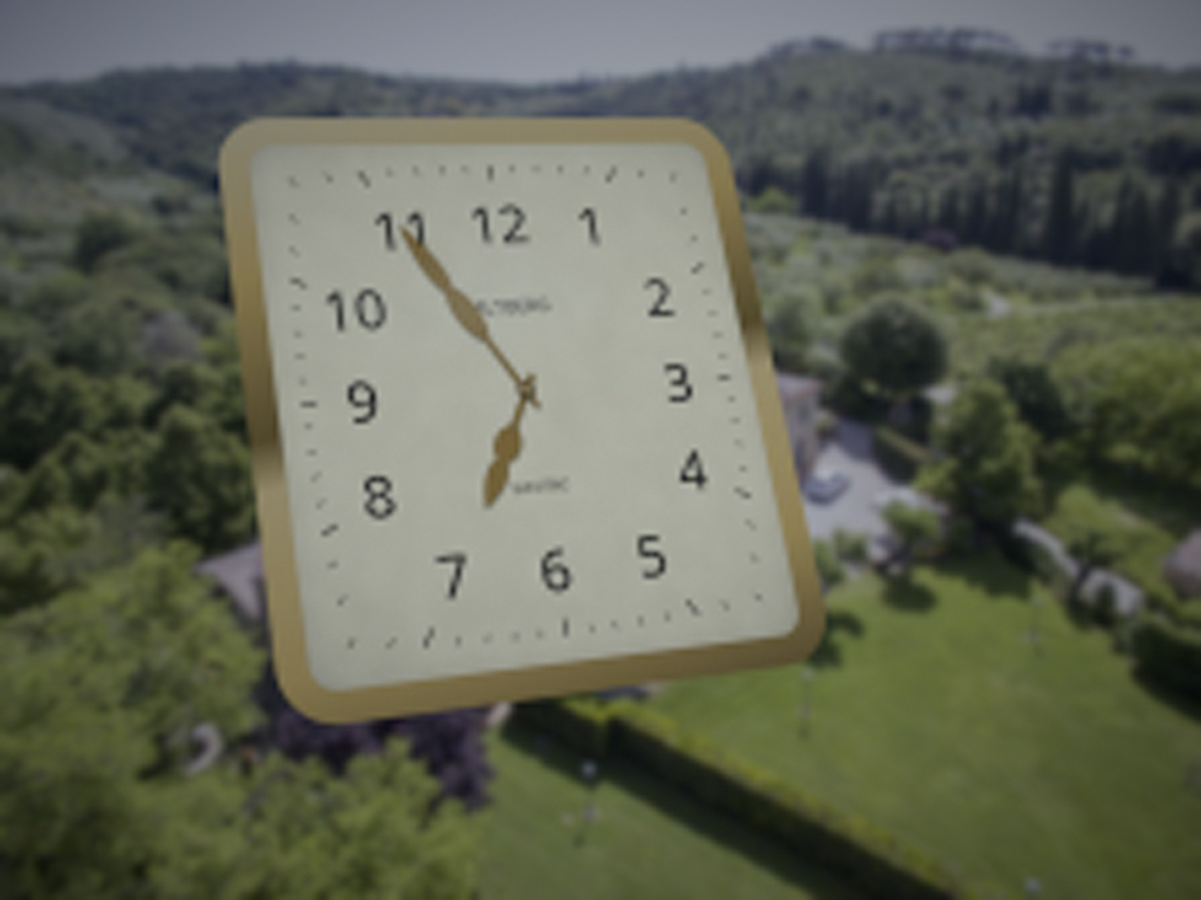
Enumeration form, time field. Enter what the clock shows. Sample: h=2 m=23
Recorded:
h=6 m=55
